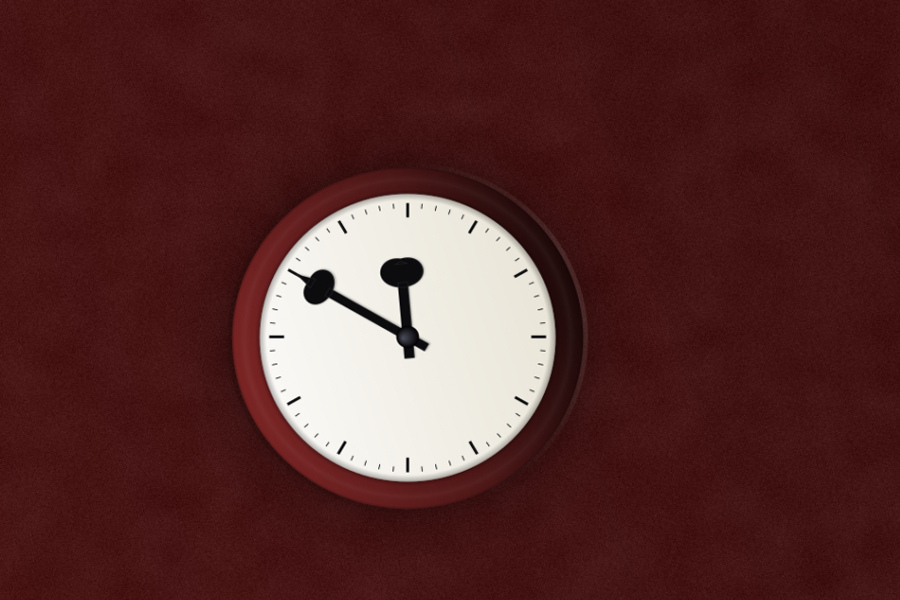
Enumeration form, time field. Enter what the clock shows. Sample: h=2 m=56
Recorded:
h=11 m=50
